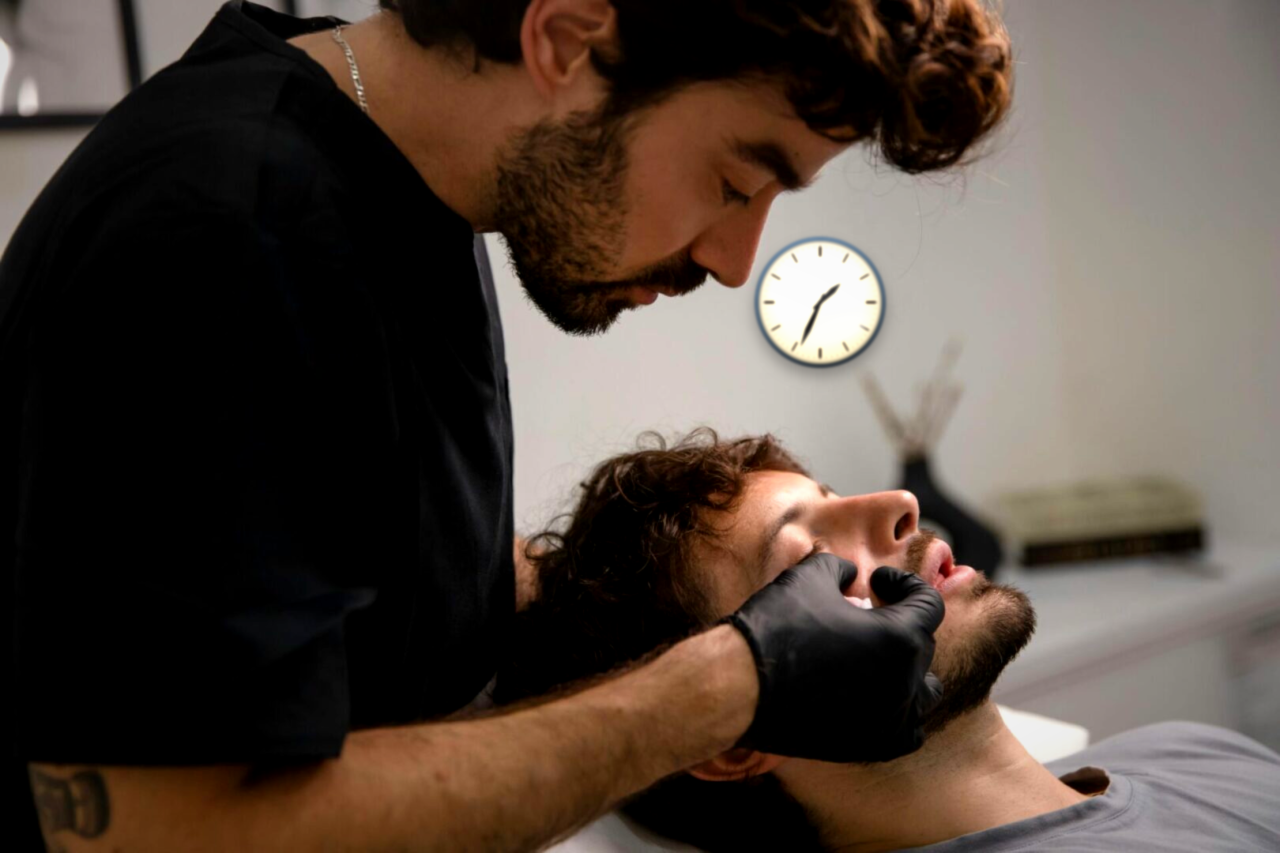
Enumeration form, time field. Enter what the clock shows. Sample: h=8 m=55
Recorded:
h=1 m=34
